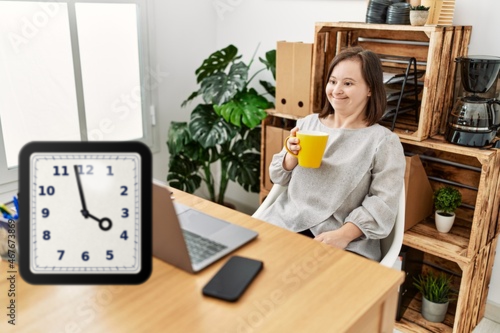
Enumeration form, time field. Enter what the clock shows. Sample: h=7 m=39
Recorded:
h=3 m=58
